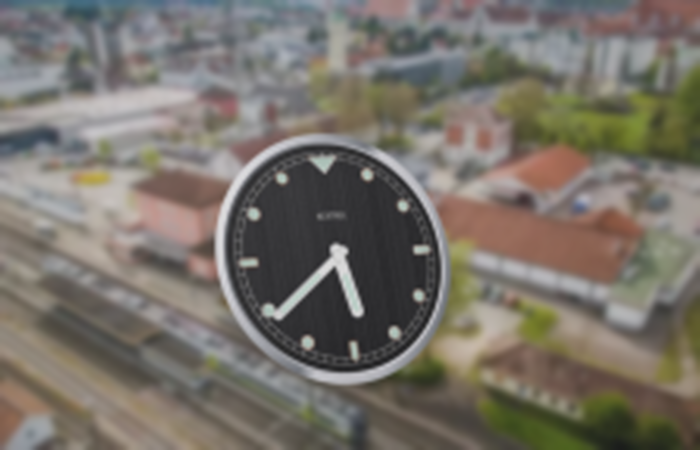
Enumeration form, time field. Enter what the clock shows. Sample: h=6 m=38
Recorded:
h=5 m=39
